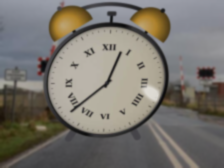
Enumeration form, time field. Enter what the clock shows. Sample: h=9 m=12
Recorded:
h=12 m=38
